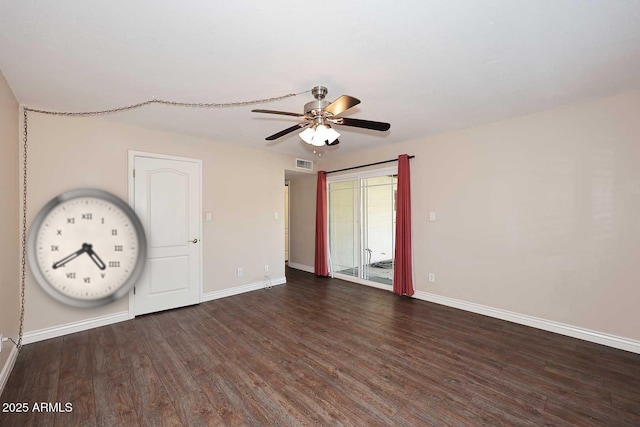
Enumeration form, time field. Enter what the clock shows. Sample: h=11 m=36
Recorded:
h=4 m=40
